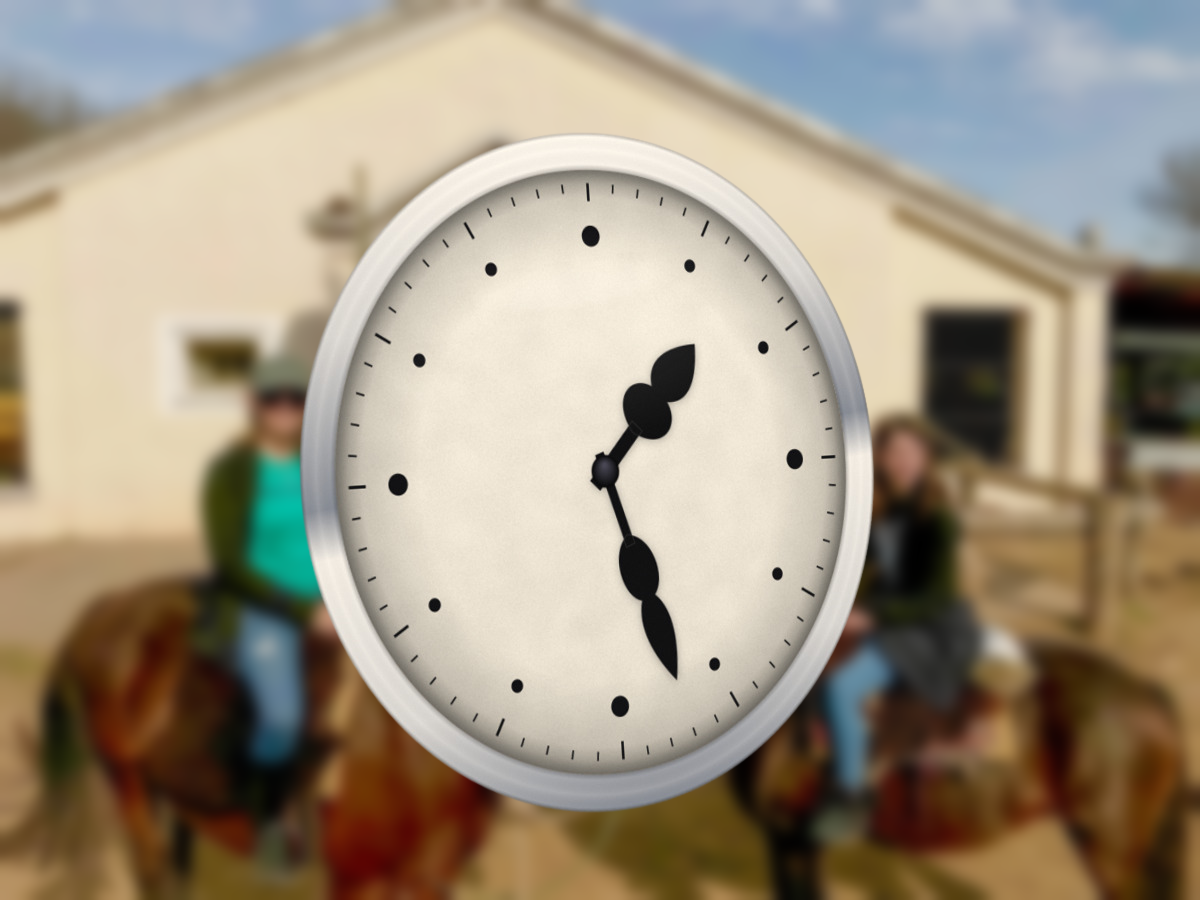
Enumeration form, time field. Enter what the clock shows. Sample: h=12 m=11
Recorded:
h=1 m=27
